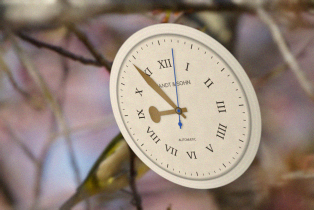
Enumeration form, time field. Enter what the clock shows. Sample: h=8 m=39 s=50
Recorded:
h=8 m=54 s=2
